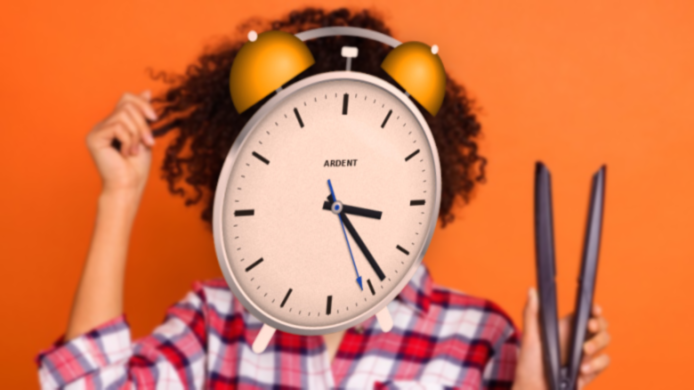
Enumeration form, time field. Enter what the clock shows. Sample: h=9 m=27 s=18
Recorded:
h=3 m=23 s=26
